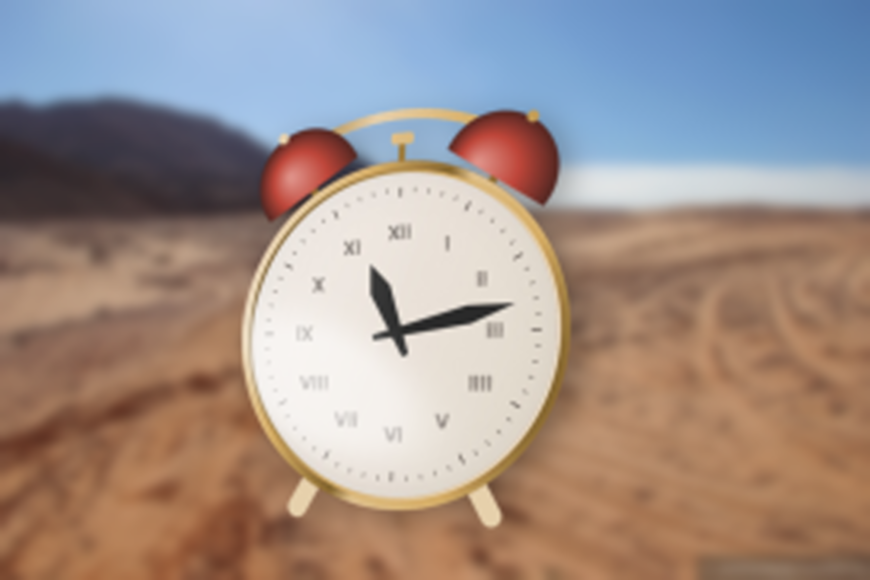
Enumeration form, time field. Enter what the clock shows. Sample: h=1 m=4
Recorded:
h=11 m=13
